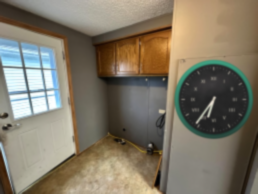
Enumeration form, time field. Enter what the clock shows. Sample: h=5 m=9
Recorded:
h=6 m=36
